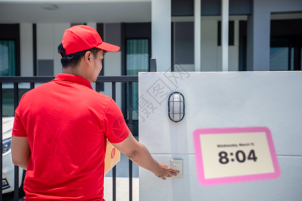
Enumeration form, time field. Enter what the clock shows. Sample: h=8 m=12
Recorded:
h=8 m=4
